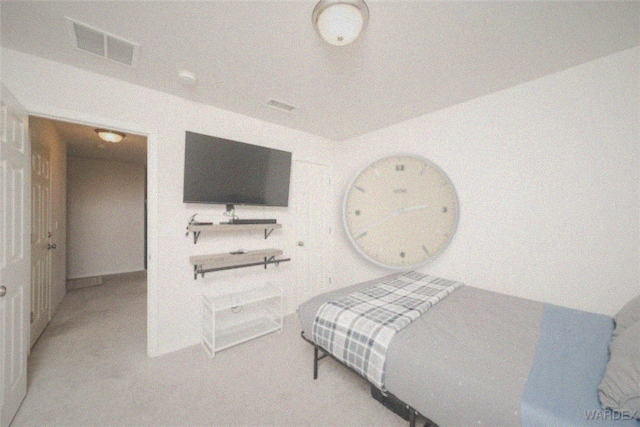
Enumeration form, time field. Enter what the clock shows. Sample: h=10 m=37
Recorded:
h=2 m=41
